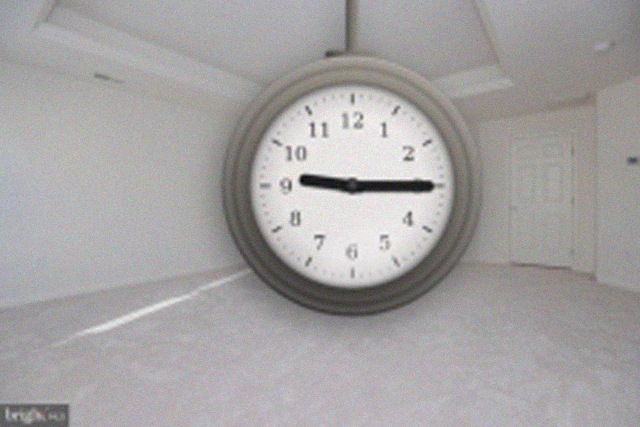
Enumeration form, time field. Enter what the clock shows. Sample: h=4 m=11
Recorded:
h=9 m=15
